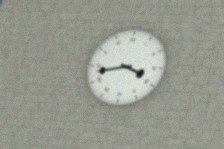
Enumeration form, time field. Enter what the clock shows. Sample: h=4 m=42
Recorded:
h=3 m=43
